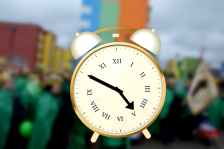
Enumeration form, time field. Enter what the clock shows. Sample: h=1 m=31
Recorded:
h=4 m=50
